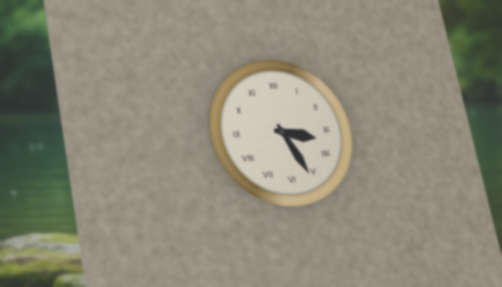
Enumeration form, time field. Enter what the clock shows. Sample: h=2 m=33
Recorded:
h=3 m=26
